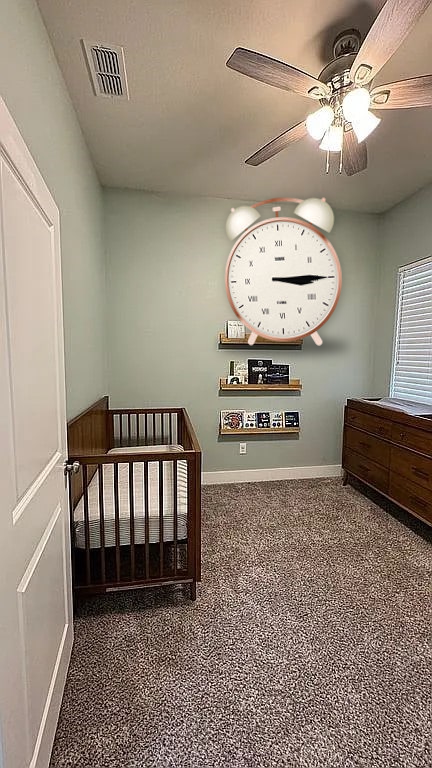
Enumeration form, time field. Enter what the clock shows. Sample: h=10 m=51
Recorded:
h=3 m=15
